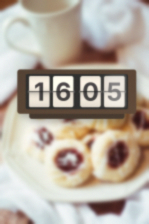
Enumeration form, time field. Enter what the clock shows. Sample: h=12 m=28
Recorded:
h=16 m=5
